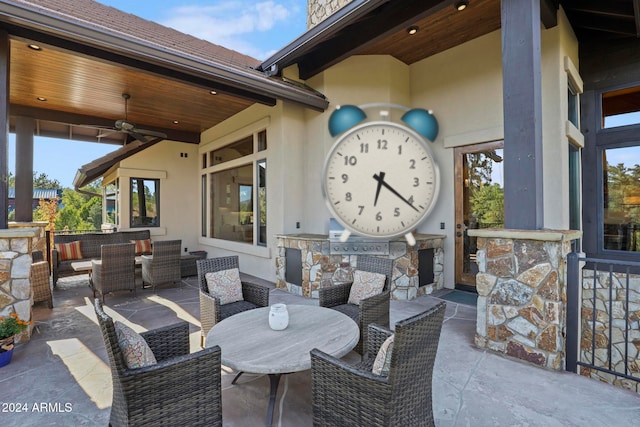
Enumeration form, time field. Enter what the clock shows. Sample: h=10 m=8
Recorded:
h=6 m=21
